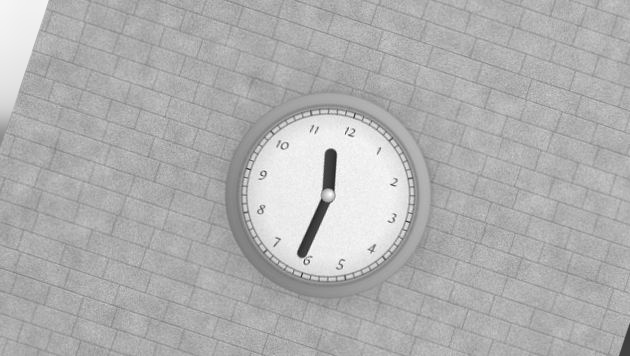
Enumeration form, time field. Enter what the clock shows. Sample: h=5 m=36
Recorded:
h=11 m=31
